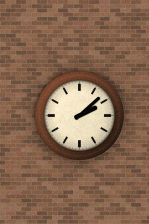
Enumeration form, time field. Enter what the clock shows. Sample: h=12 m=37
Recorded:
h=2 m=8
